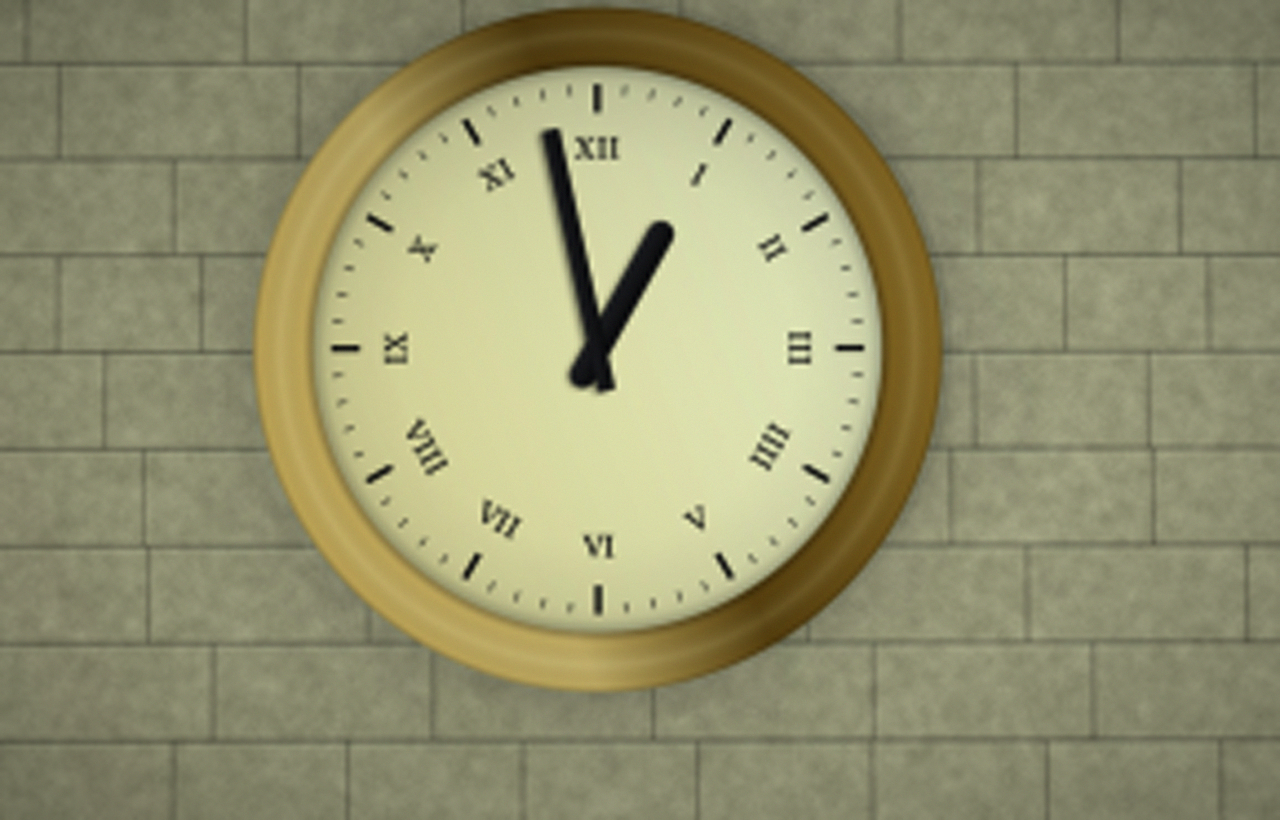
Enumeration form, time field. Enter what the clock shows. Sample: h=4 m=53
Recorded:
h=12 m=58
